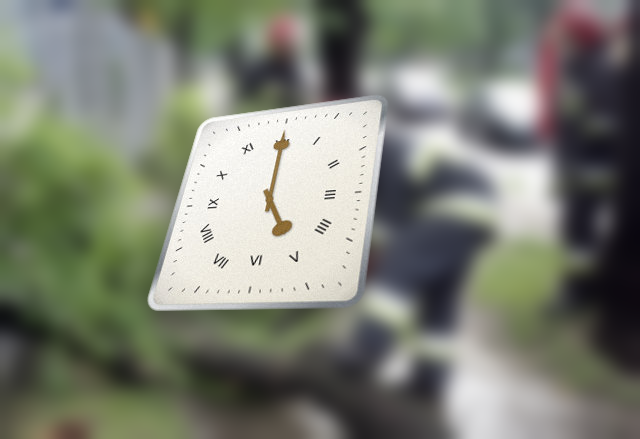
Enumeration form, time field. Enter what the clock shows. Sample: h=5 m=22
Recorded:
h=5 m=0
